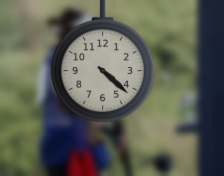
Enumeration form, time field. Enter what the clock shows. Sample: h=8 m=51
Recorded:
h=4 m=22
